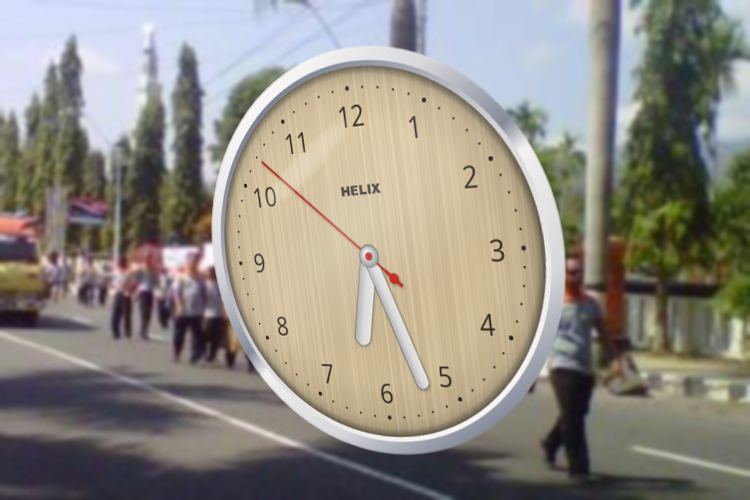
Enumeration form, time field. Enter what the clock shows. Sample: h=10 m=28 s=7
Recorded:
h=6 m=26 s=52
